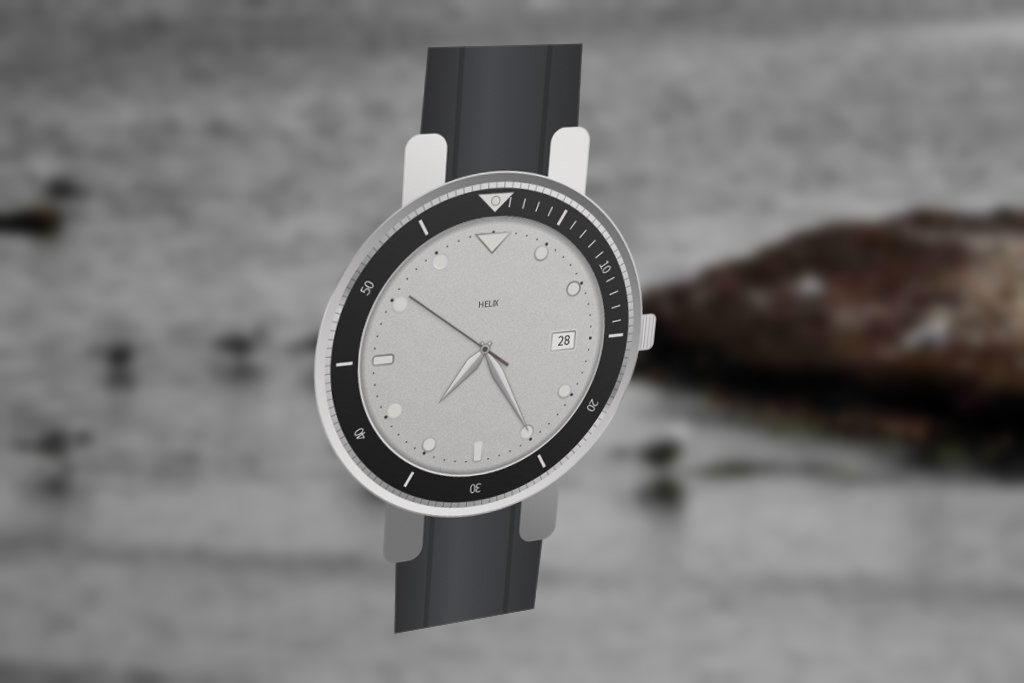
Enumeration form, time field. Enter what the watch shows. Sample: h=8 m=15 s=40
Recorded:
h=7 m=24 s=51
